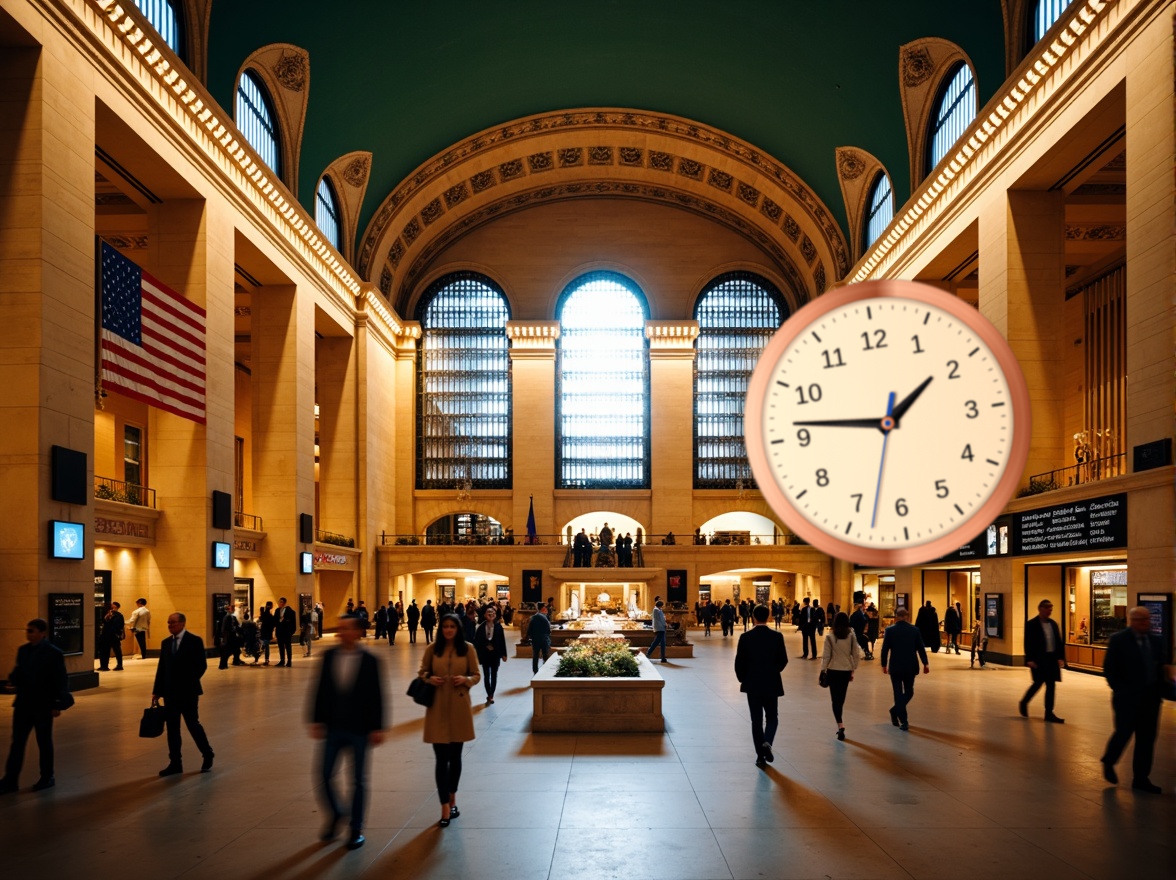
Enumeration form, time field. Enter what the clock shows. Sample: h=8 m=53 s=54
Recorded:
h=1 m=46 s=33
